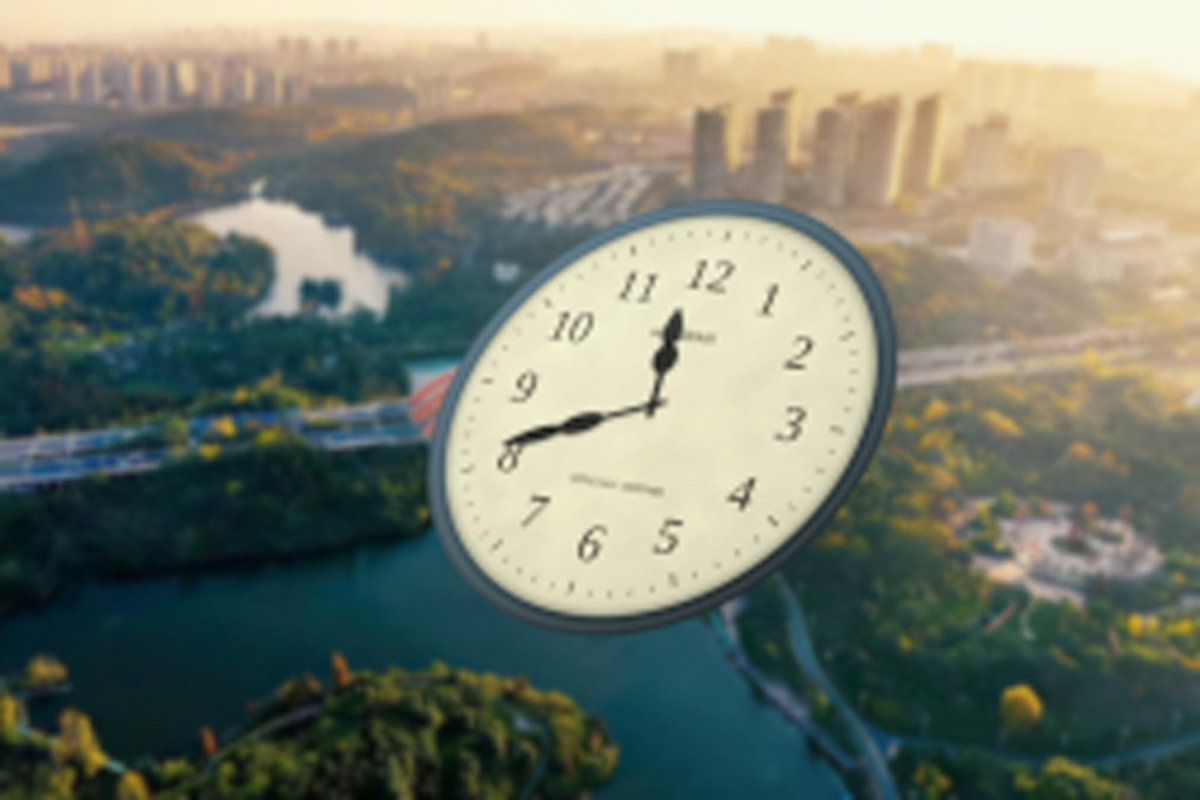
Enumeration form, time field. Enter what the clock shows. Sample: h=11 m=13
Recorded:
h=11 m=41
